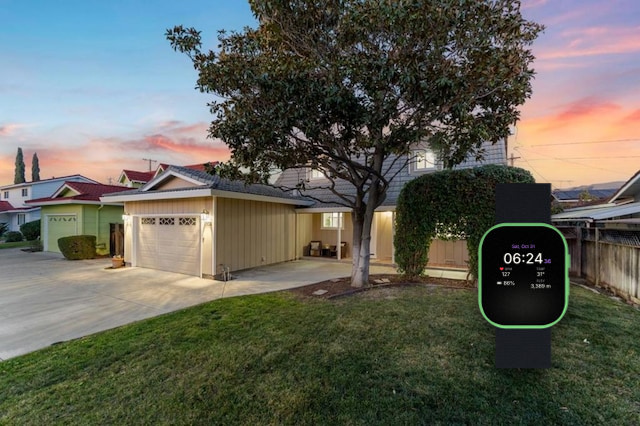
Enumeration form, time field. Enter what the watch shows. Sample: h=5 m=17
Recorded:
h=6 m=24
